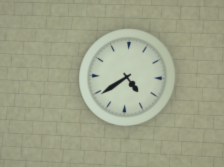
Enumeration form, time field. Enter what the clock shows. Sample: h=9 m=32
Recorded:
h=4 m=39
